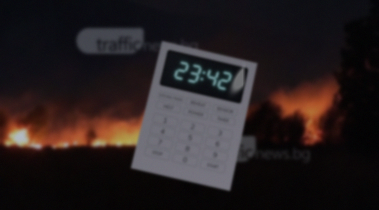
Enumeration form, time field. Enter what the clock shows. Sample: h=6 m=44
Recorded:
h=23 m=42
